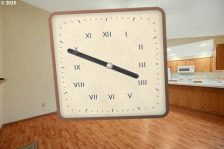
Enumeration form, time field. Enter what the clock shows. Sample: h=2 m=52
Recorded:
h=3 m=49
